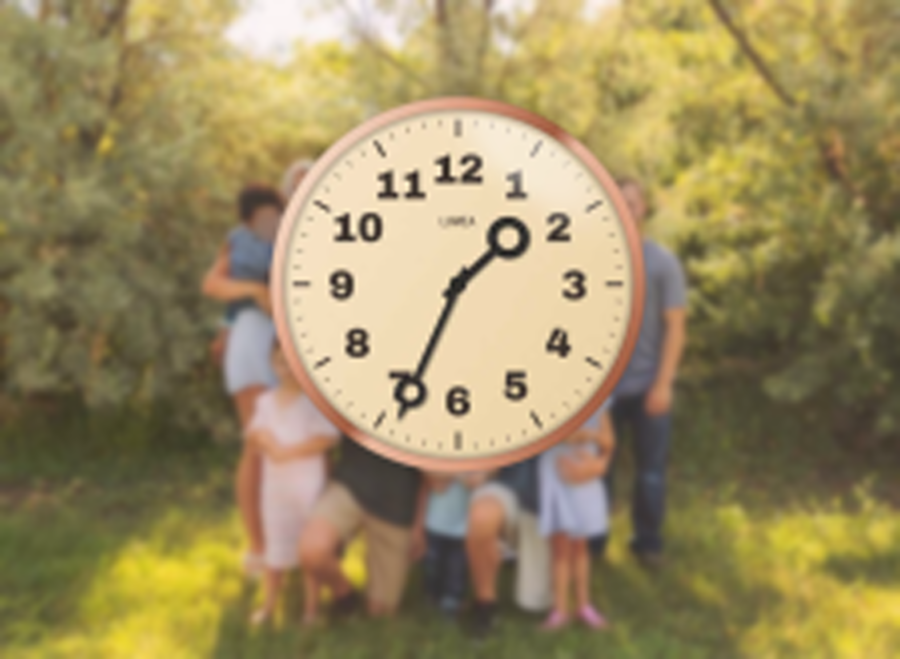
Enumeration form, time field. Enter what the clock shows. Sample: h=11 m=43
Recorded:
h=1 m=34
